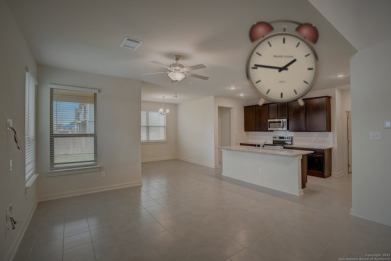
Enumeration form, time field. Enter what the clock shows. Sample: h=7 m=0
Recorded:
h=1 m=46
